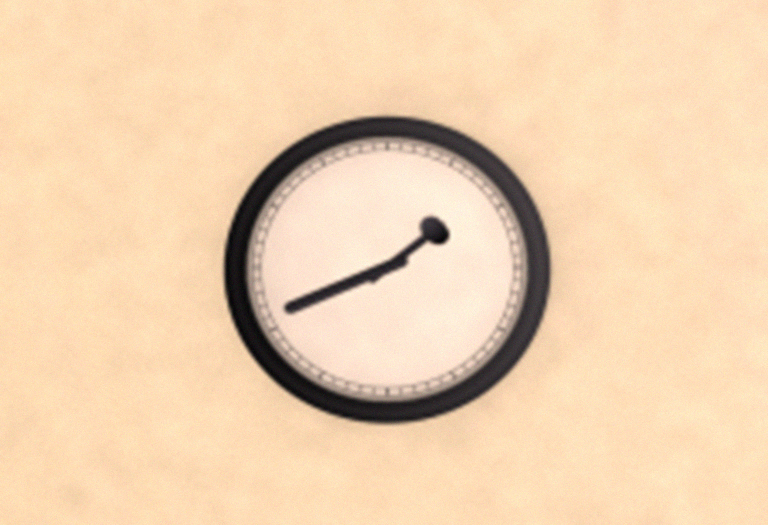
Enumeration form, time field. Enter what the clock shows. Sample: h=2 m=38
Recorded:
h=1 m=41
